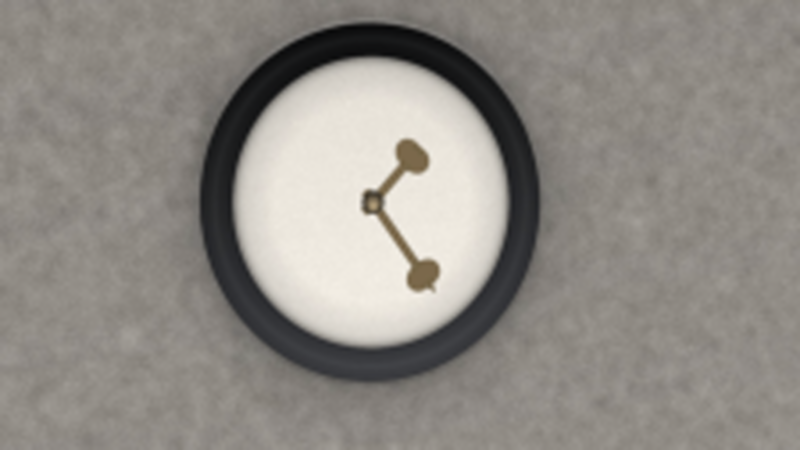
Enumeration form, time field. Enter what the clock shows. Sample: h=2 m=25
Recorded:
h=1 m=24
